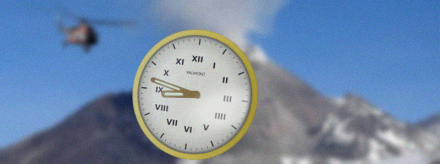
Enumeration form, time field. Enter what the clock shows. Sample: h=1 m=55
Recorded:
h=8 m=47
